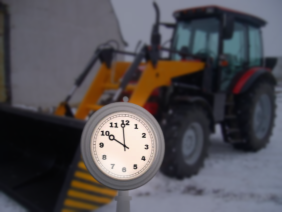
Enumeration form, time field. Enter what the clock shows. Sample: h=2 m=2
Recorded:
h=9 m=59
